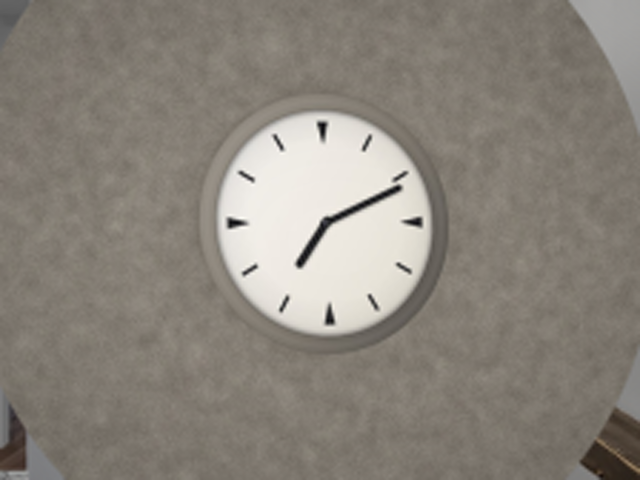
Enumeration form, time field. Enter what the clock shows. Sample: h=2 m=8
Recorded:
h=7 m=11
